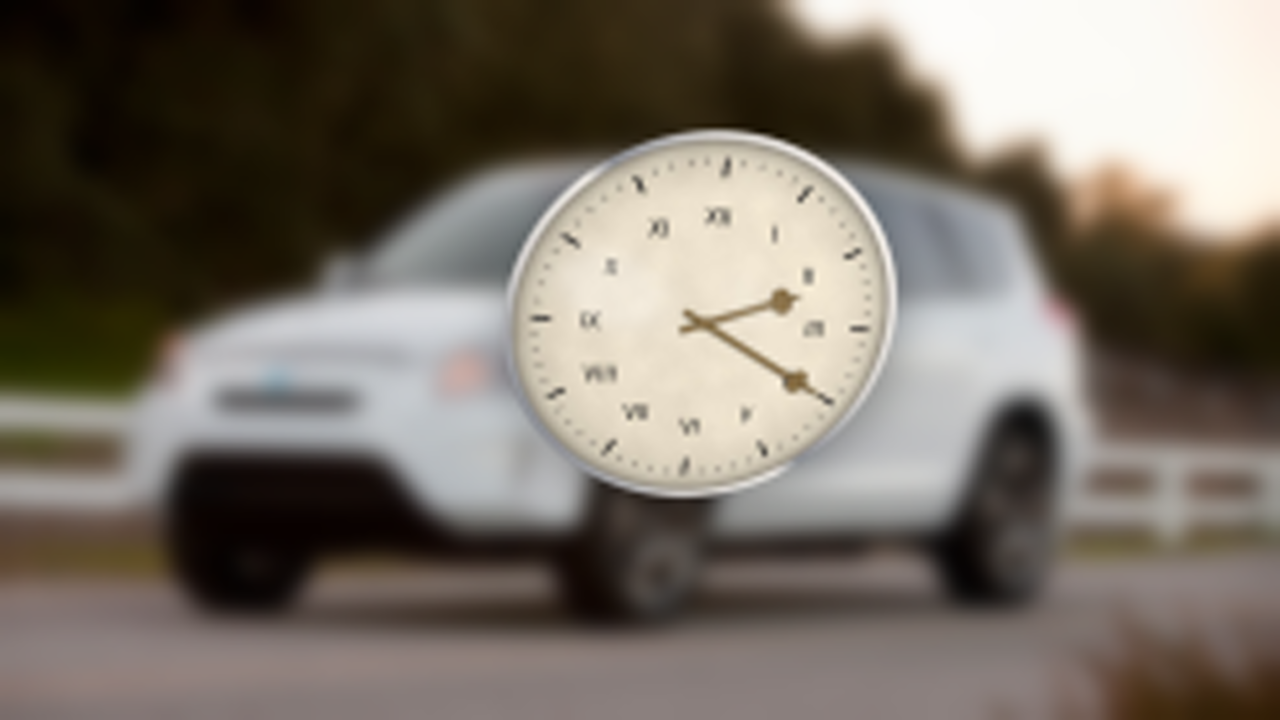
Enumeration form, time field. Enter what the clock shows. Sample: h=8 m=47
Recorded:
h=2 m=20
